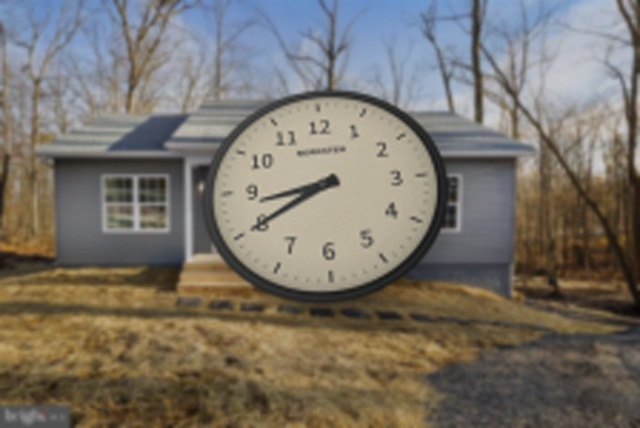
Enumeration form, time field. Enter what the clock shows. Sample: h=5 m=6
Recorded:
h=8 m=40
